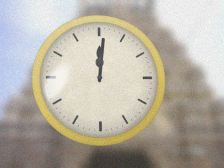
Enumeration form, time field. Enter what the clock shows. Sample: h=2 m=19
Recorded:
h=12 m=1
